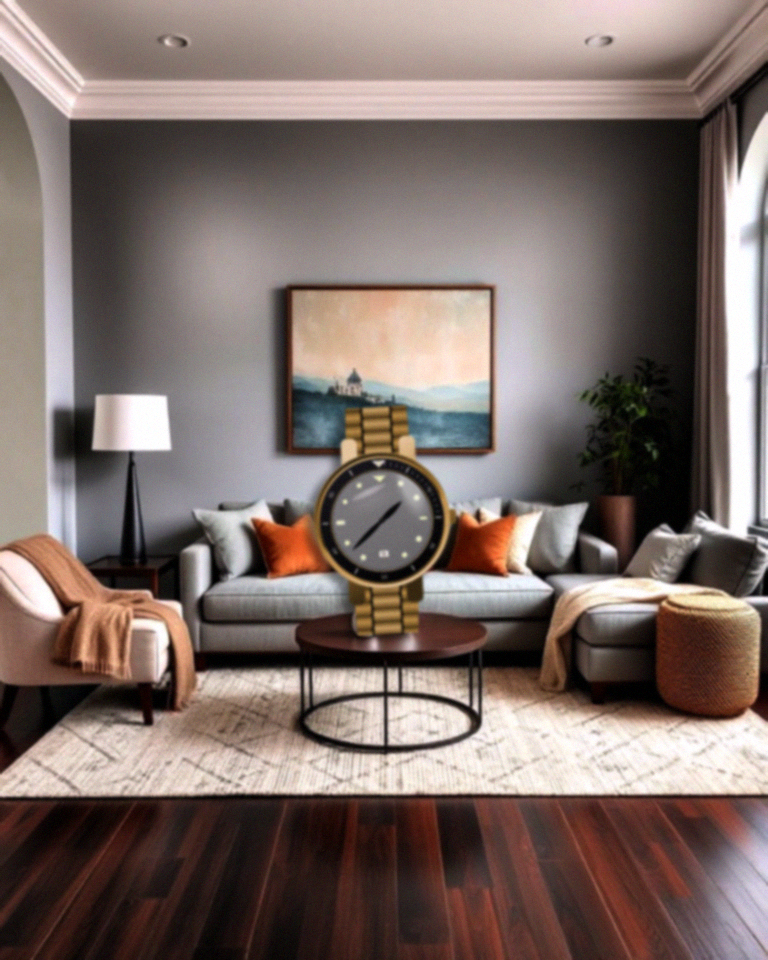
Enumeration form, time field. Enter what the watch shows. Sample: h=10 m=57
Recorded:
h=1 m=38
